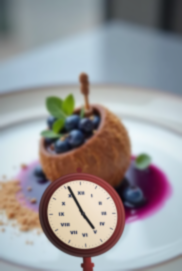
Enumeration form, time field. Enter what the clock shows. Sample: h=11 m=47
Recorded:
h=4 m=56
